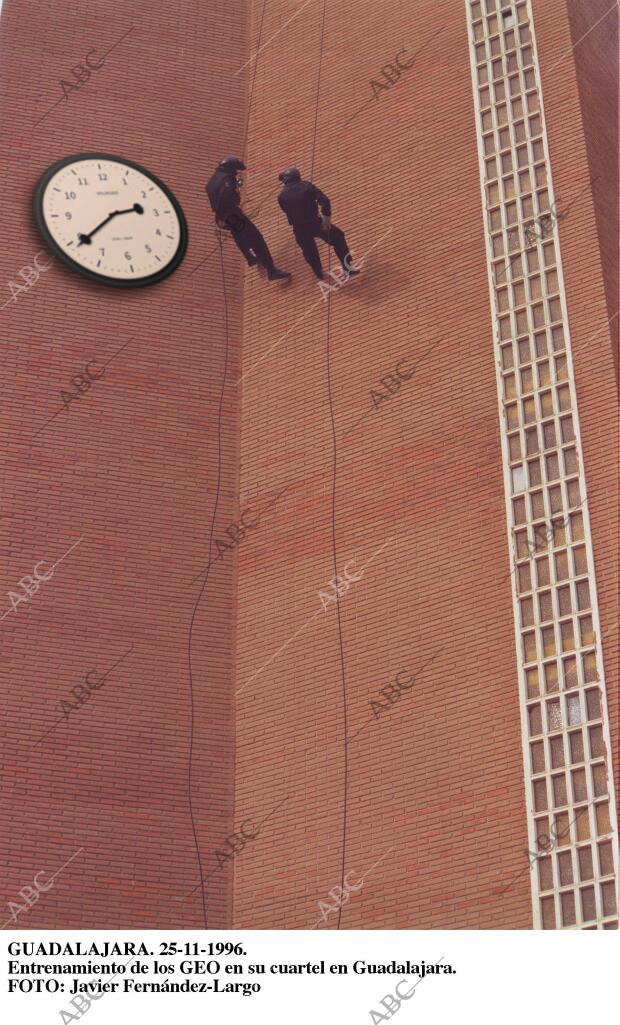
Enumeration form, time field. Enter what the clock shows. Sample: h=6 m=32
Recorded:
h=2 m=39
